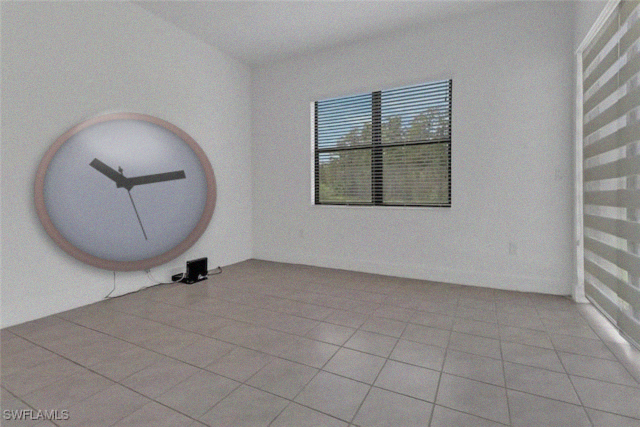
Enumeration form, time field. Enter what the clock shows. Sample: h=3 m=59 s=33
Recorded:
h=10 m=13 s=27
